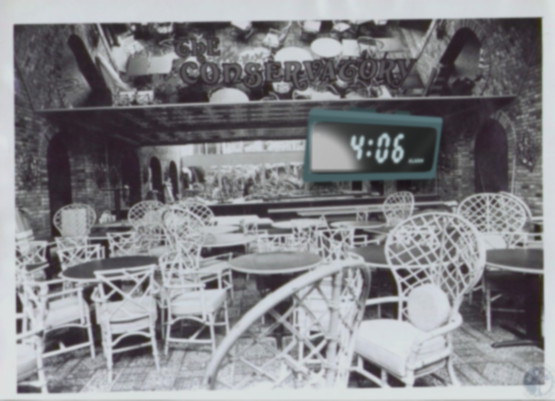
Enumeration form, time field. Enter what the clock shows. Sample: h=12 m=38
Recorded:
h=4 m=6
